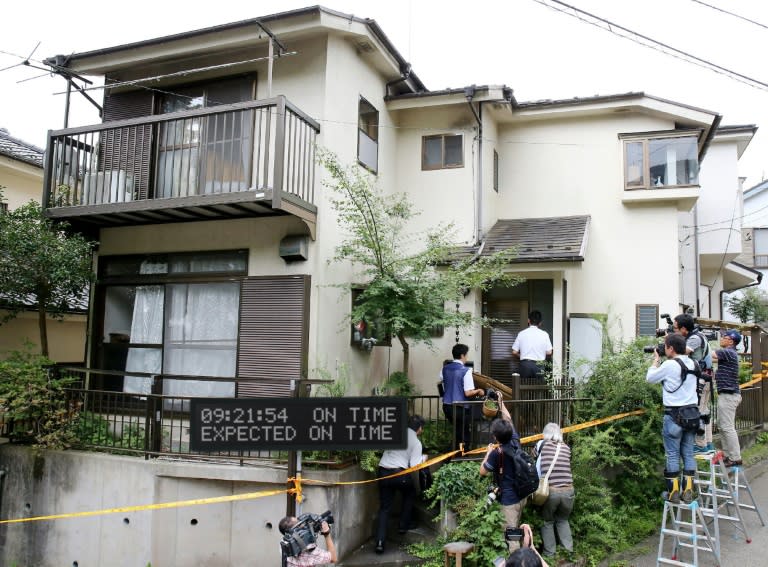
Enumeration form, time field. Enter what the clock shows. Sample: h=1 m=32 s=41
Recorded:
h=9 m=21 s=54
